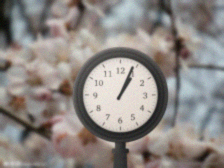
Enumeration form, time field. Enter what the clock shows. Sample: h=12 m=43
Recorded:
h=1 m=4
